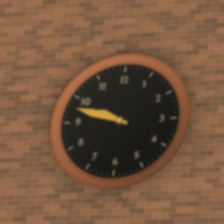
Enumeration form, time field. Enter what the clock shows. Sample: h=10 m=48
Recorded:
h=9 m=48
